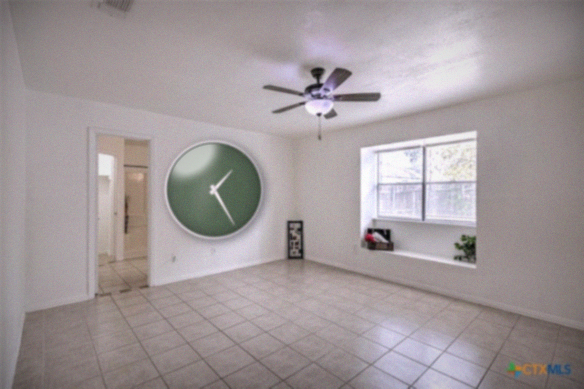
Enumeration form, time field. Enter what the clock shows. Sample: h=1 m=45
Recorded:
h=1 m=25
